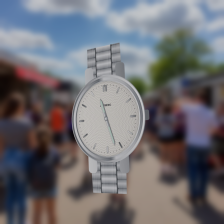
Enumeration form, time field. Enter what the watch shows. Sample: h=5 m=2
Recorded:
h=11 m=27
